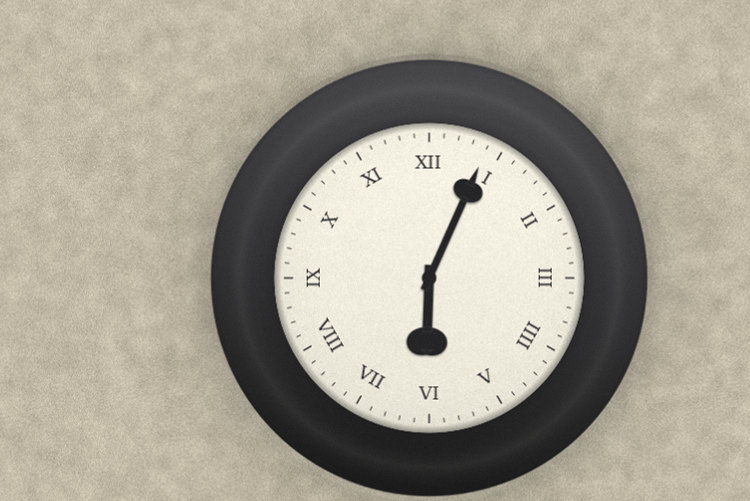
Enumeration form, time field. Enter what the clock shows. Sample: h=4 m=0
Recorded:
h=6 m=4
